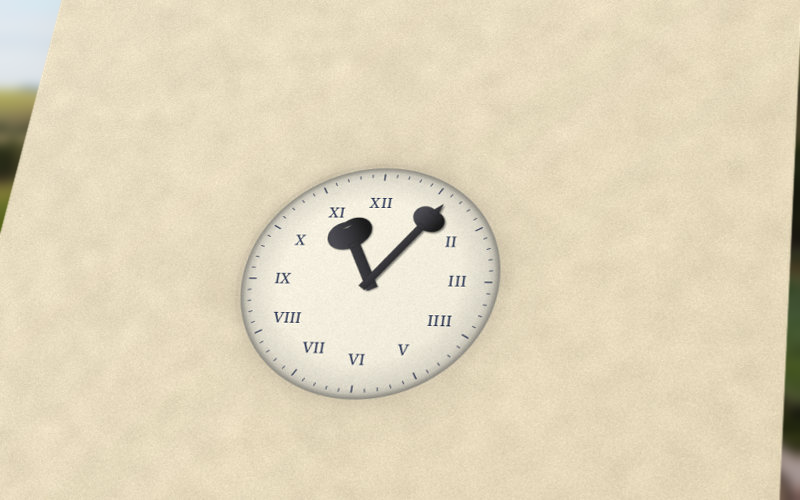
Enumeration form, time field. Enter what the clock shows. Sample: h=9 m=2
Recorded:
h=11 m=6
